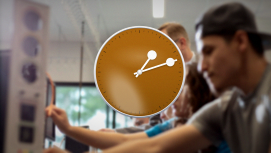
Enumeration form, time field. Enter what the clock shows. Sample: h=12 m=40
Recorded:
h=1 m=12
